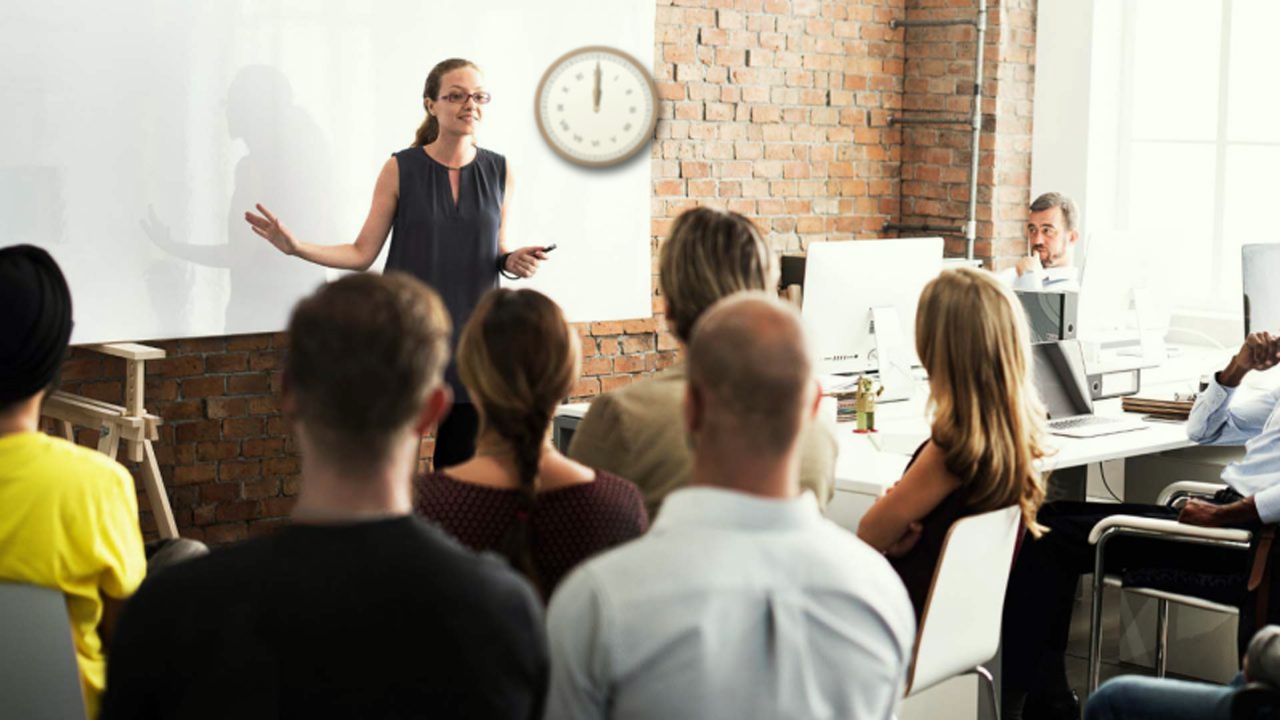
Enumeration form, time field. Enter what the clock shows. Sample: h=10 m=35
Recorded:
h=12 m=0
